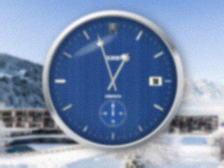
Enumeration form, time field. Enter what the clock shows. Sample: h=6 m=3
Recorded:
h=12 m=57
